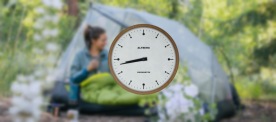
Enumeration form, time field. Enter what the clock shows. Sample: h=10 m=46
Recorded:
h=8 m=43
